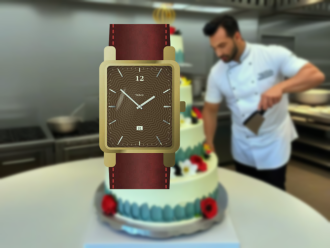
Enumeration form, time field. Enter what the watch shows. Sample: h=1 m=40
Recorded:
h=1 m=52
